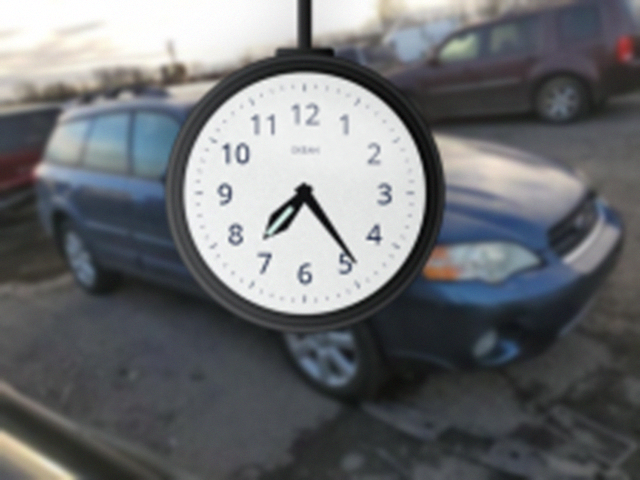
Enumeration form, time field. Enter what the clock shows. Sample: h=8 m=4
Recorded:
h=7 m=24
